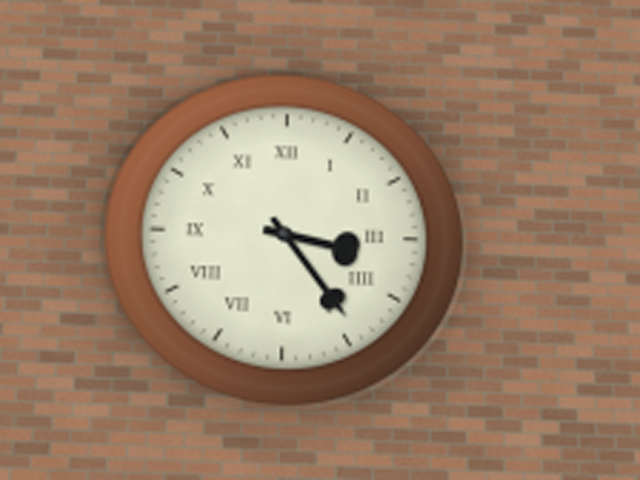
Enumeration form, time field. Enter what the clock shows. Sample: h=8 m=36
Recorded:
h=3 m=24
